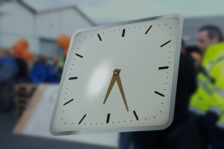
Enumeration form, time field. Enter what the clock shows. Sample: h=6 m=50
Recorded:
h=6 m=26
